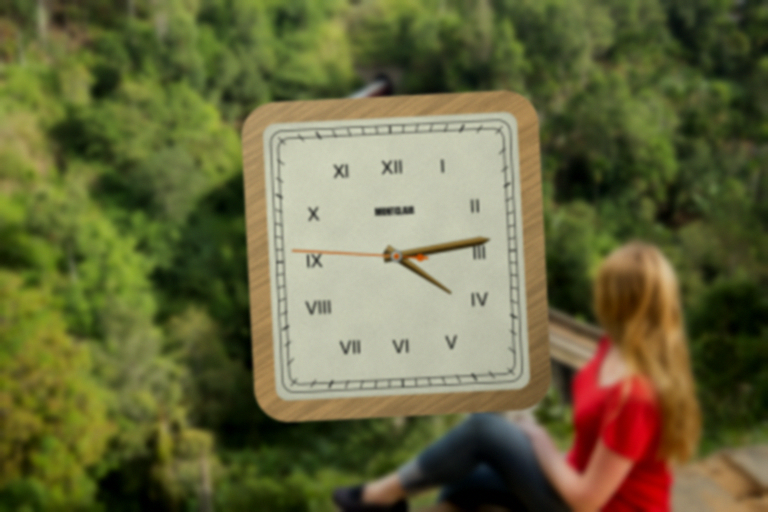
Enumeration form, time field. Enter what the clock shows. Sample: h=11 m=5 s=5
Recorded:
h=4 m=13 s=46
